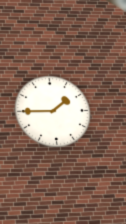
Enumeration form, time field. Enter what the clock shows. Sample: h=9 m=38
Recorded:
h=1 m=45
